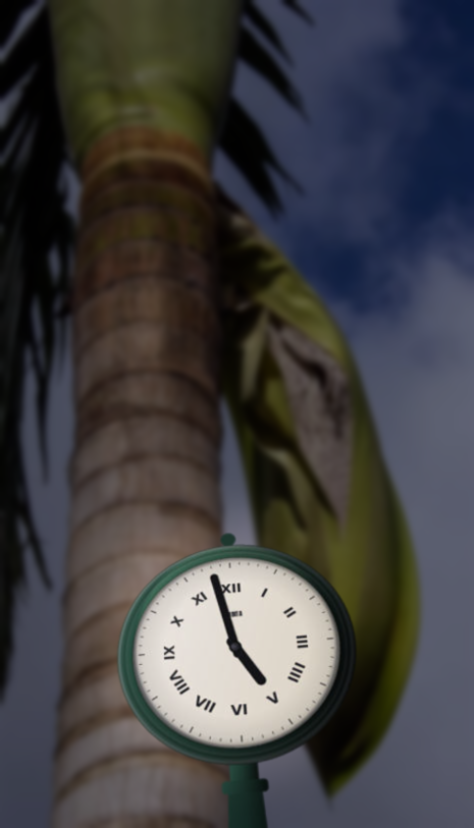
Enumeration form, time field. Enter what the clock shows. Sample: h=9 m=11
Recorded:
h=4 m=58
